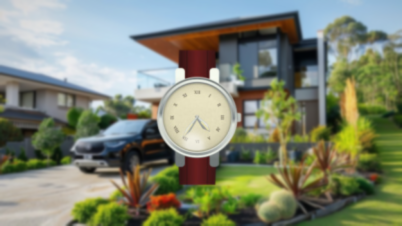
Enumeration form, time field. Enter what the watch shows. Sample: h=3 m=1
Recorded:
h=4 m=36
